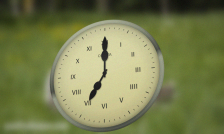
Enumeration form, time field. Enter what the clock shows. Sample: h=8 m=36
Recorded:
h=7 m=0
